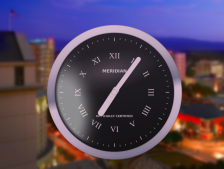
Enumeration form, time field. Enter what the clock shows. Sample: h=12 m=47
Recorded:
h=7 m=6
